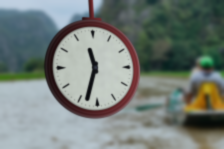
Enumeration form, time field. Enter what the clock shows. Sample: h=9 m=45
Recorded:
h=11 m=33
